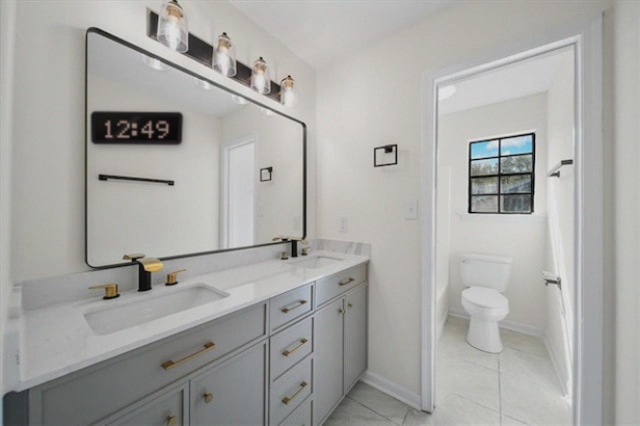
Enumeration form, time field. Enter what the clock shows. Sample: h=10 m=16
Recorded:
h=12 m=49
